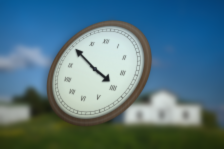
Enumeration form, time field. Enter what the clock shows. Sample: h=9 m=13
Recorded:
h=3 m=50
